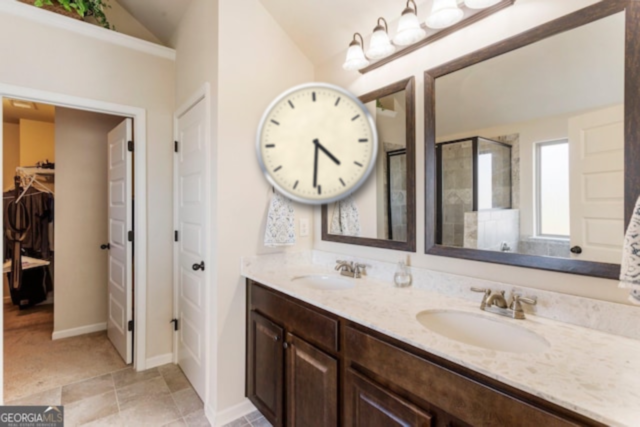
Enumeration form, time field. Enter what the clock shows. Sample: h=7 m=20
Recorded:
h=4 m=31
